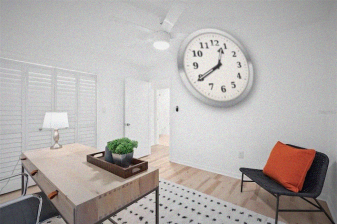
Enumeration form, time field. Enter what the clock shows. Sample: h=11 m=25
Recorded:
h=12 m=40
